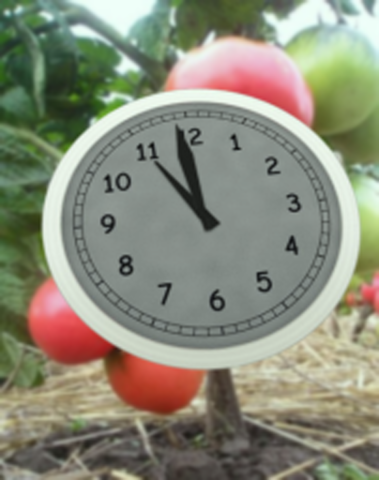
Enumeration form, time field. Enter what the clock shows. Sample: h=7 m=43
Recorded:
h=10 m=59
